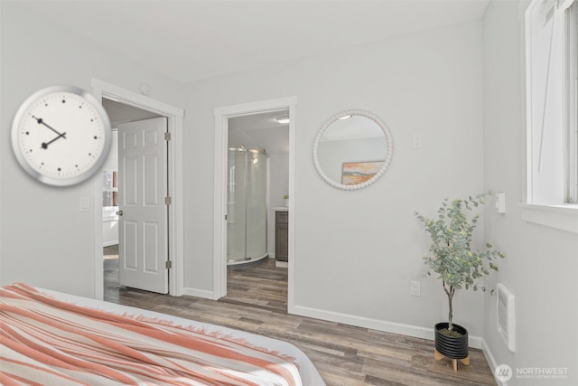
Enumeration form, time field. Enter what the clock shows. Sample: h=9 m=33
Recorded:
h=7 m=50
